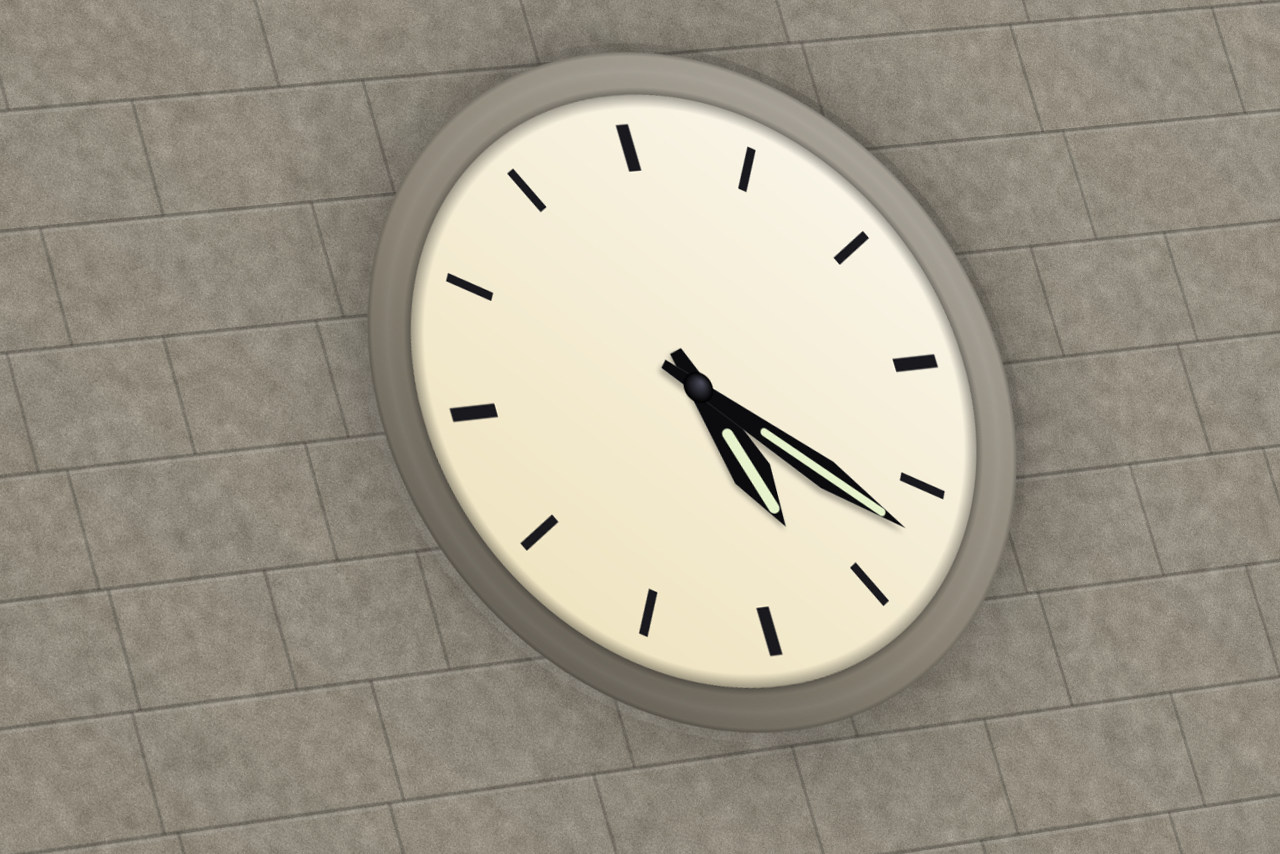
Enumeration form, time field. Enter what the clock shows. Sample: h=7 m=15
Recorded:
h=5 m=22
